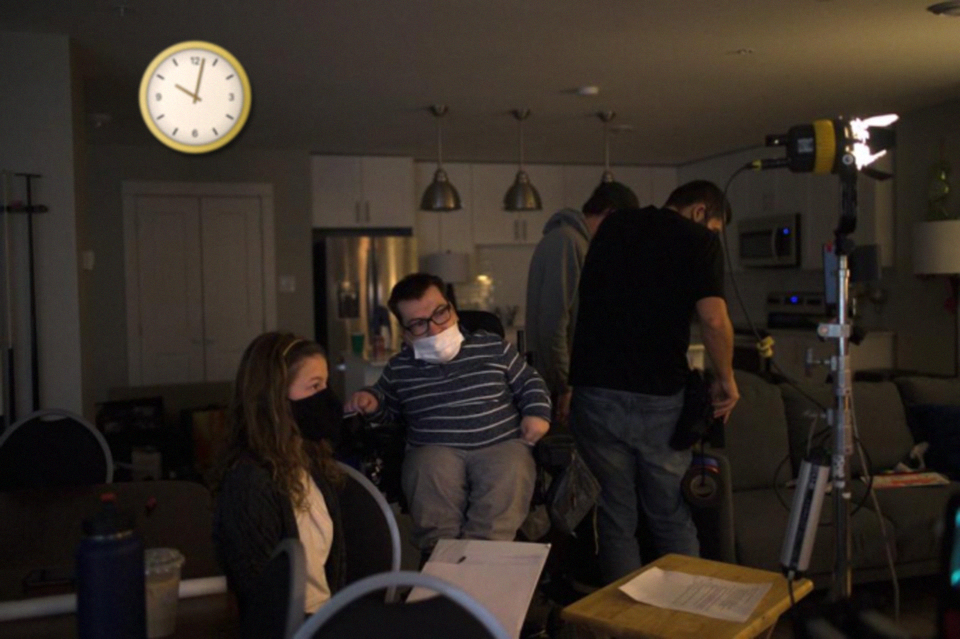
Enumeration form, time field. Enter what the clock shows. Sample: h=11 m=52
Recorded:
h=10 m=2
